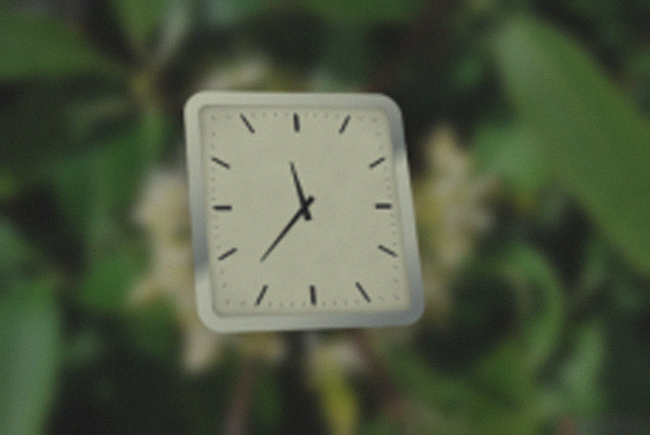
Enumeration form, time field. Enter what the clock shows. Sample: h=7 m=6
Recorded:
h=11 m=37
